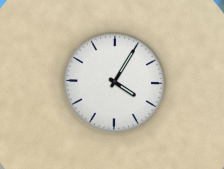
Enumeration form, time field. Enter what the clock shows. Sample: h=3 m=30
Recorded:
h=4 m=5
